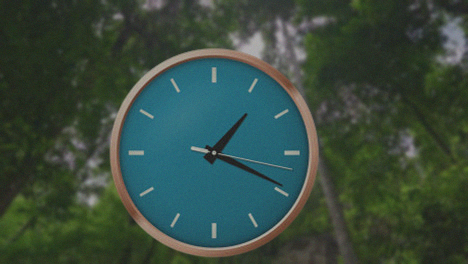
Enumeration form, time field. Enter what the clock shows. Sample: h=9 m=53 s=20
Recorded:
h=1 m=19 s=17
